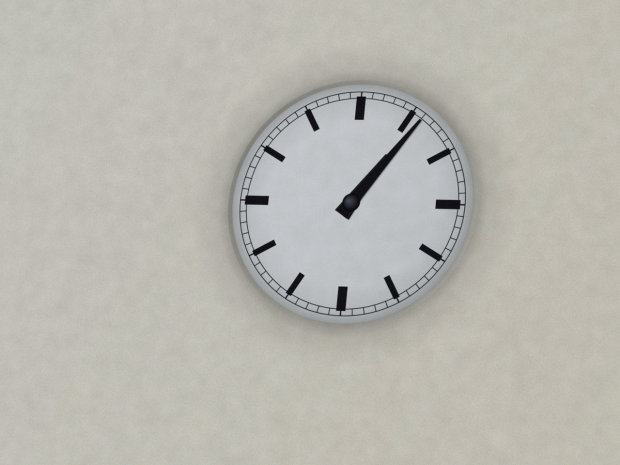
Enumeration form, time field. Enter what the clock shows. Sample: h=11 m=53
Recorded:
h=1 m=6
